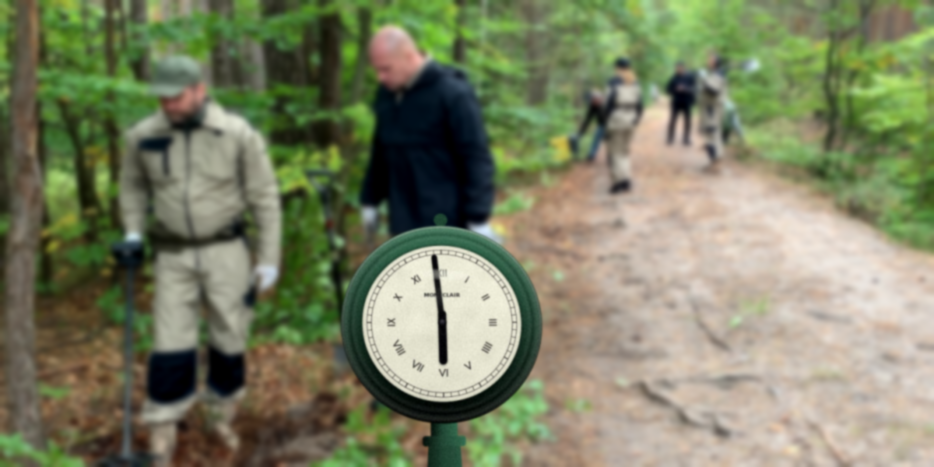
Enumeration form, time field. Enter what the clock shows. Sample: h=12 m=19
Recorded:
h=5 m=59
